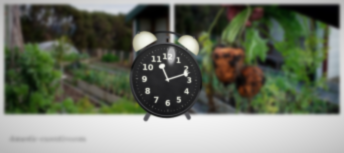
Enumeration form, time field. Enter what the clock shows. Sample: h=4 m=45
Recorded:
h=11 m=12
